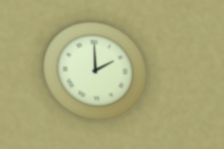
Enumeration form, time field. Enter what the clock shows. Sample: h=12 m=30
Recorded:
h=2 m=0
